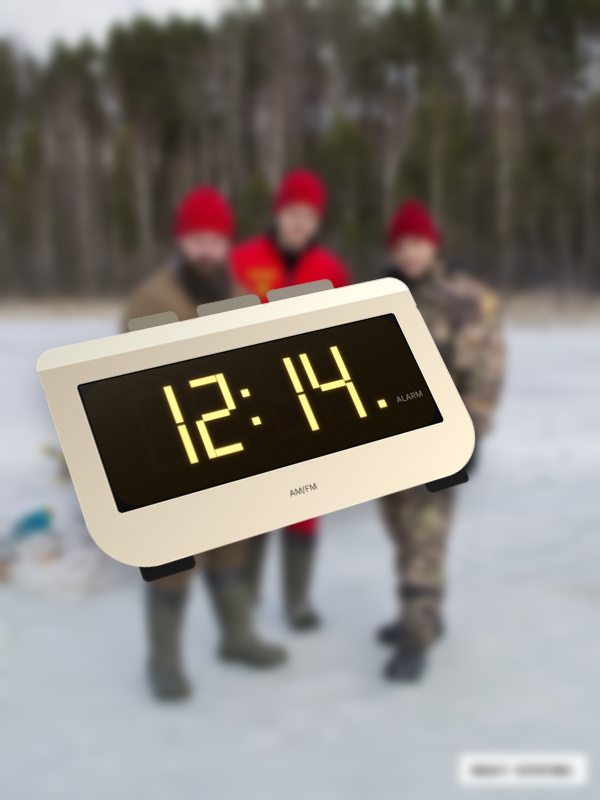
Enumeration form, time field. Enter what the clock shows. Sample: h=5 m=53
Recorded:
h=12 m=14
